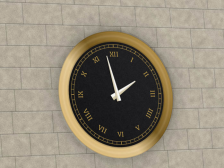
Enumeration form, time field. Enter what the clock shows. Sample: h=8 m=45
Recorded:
h=1 m=58
